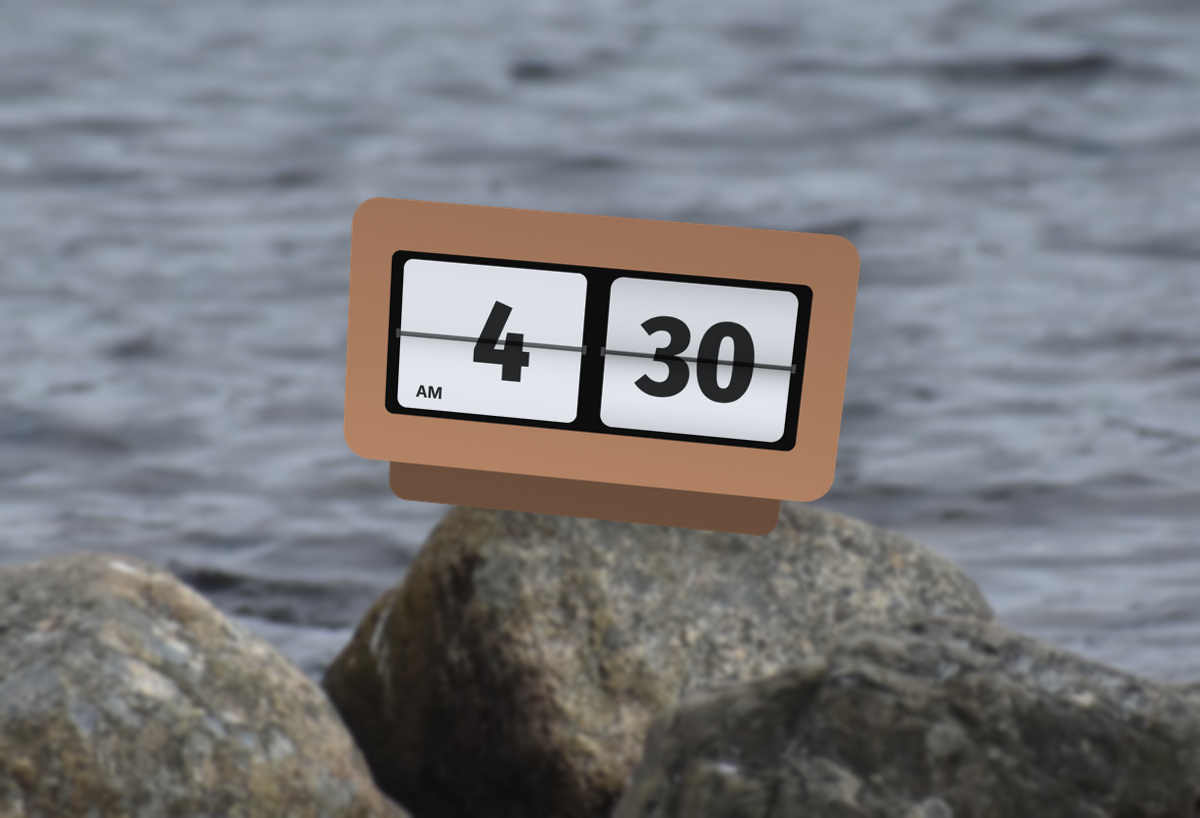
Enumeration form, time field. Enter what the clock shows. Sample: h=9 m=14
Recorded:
h=4 m=30
